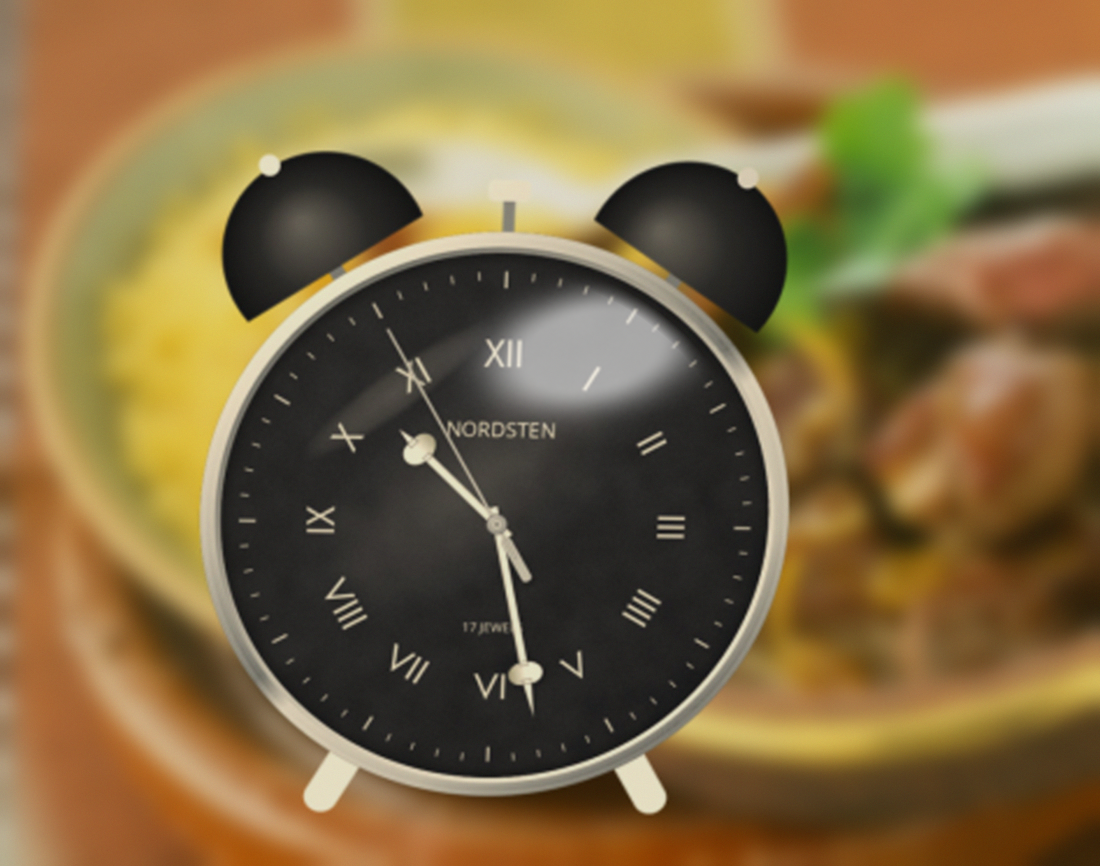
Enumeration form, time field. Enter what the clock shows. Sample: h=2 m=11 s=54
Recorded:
h=10 m=27 s=55
